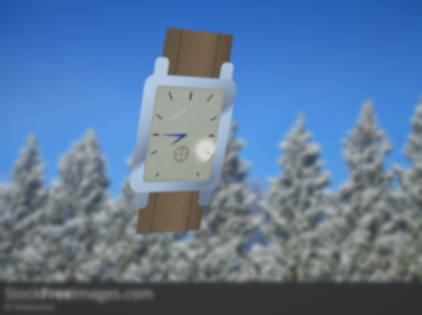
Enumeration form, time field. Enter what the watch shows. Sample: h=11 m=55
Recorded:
h=7 m=45
